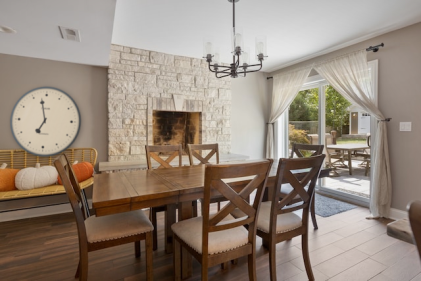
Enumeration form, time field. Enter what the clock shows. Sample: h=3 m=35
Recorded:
h=6 m=58
